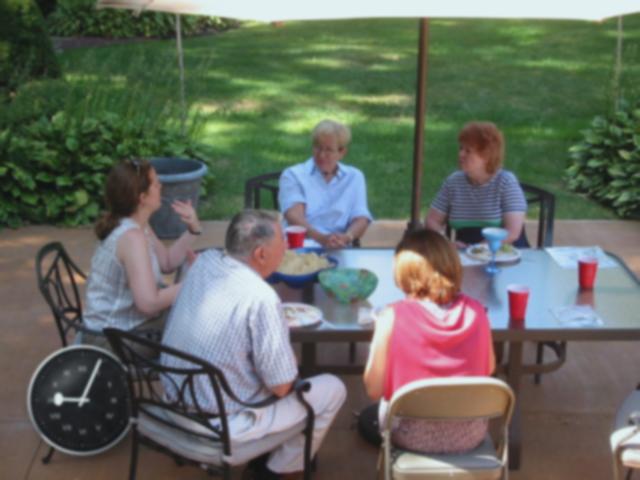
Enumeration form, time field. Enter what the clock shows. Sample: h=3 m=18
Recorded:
h=9 m=4
